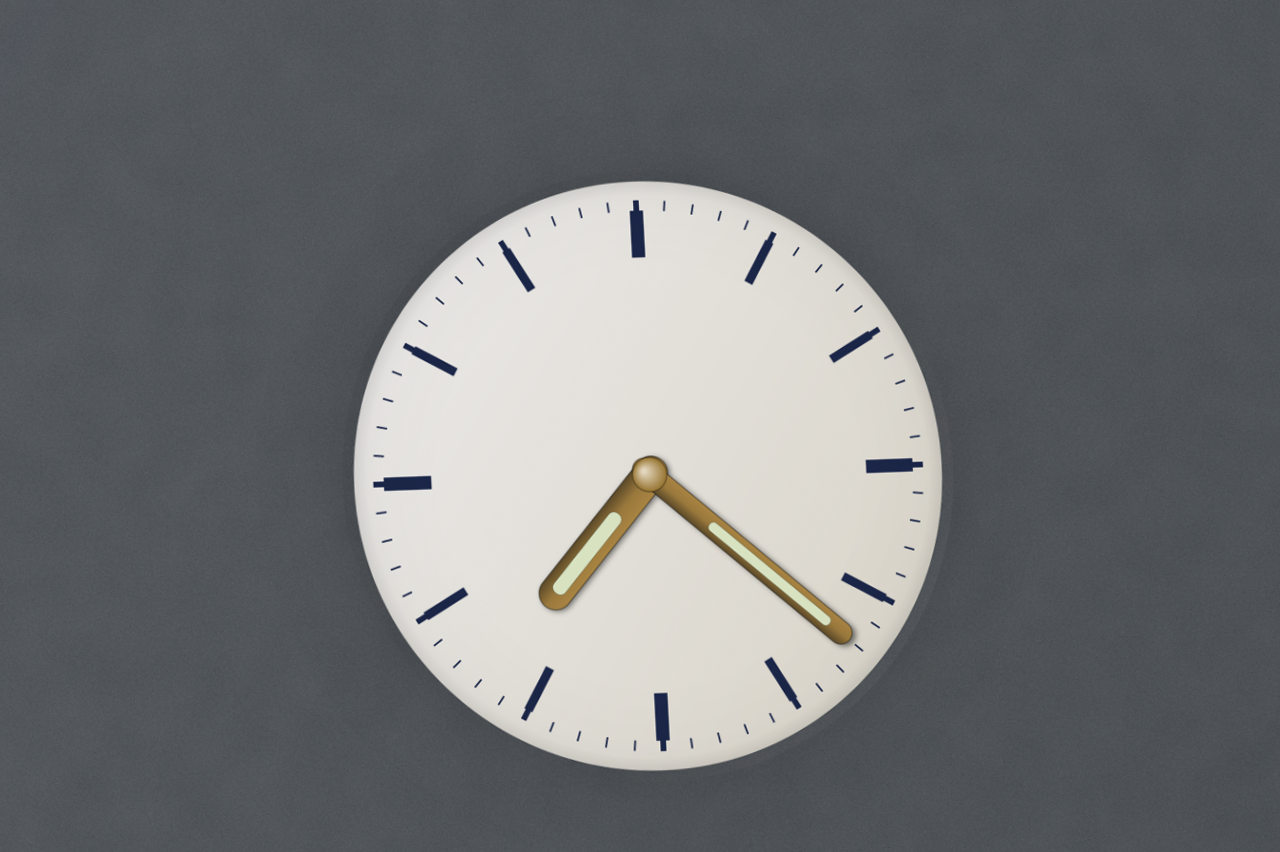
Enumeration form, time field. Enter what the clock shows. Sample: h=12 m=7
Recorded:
h=7 m=22
